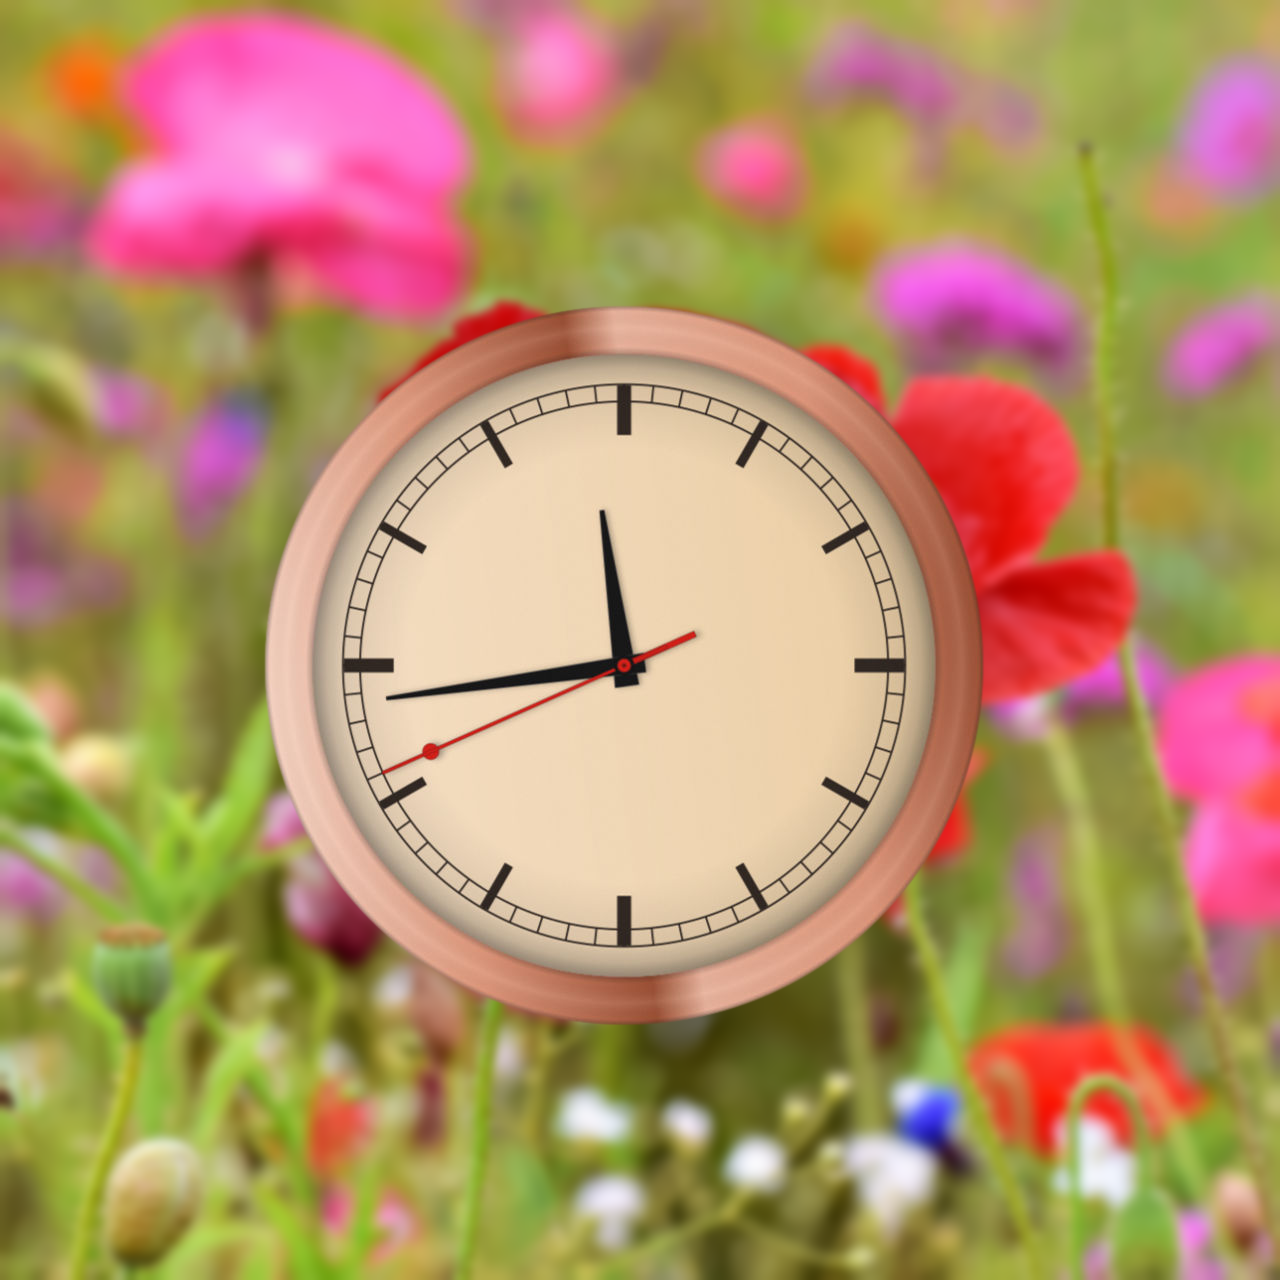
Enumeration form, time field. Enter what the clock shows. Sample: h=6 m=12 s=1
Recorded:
h=11 m=43 s=41
